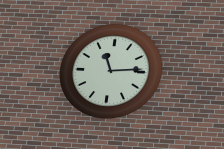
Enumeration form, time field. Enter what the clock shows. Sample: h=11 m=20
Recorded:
h=11 m=14
